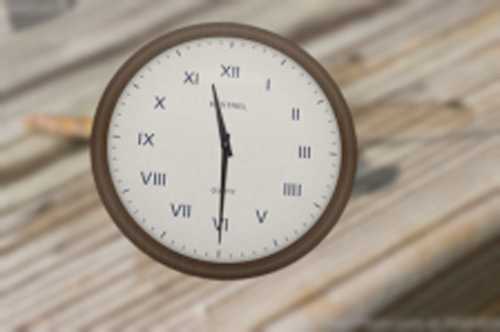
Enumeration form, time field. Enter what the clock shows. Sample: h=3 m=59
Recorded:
h=11 m=30
